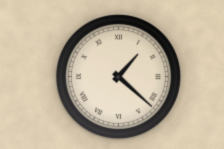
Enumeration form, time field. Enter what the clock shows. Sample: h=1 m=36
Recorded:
h=1 m=22
